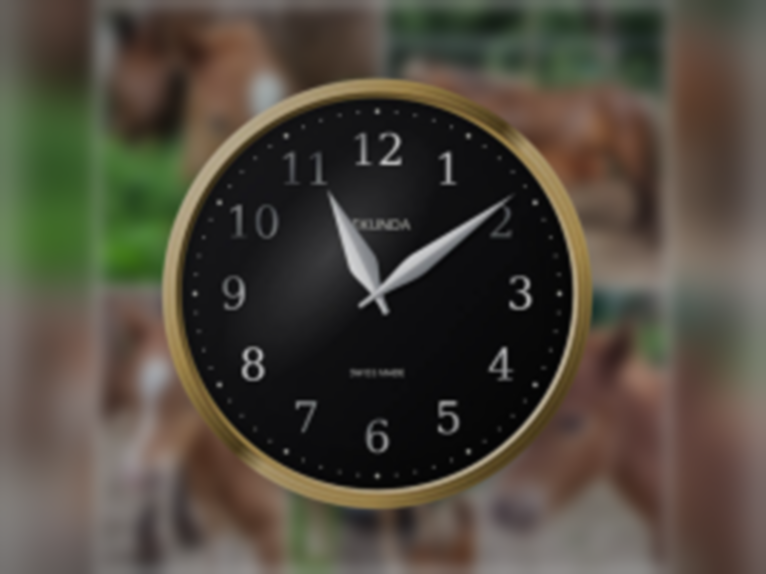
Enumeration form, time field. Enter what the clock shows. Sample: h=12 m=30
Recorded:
h=11 m=9
